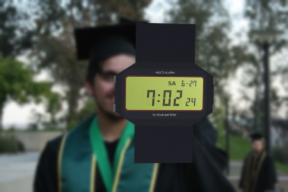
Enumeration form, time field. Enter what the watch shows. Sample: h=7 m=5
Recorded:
h=7 m=2
